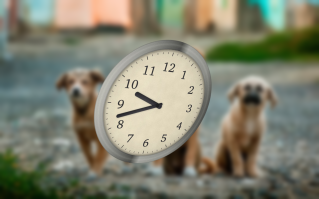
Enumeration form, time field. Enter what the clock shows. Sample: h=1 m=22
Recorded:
h=9 m=42
